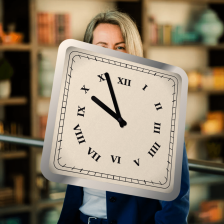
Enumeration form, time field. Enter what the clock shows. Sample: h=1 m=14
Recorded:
h=9 m=56
